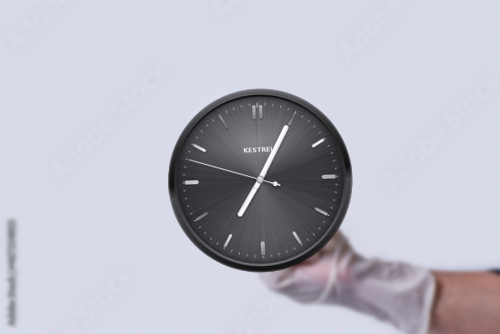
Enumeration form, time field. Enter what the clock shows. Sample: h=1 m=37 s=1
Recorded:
h=7 m=4 s=48
